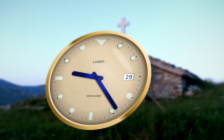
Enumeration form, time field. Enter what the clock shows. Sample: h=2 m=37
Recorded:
h=9 m=24
